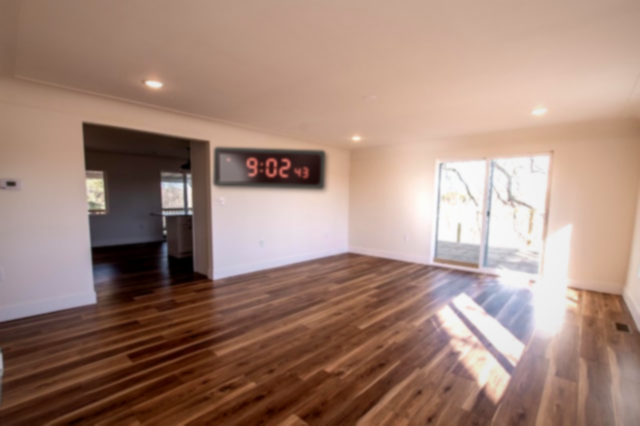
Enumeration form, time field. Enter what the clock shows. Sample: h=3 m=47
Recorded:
h=9 m=2
